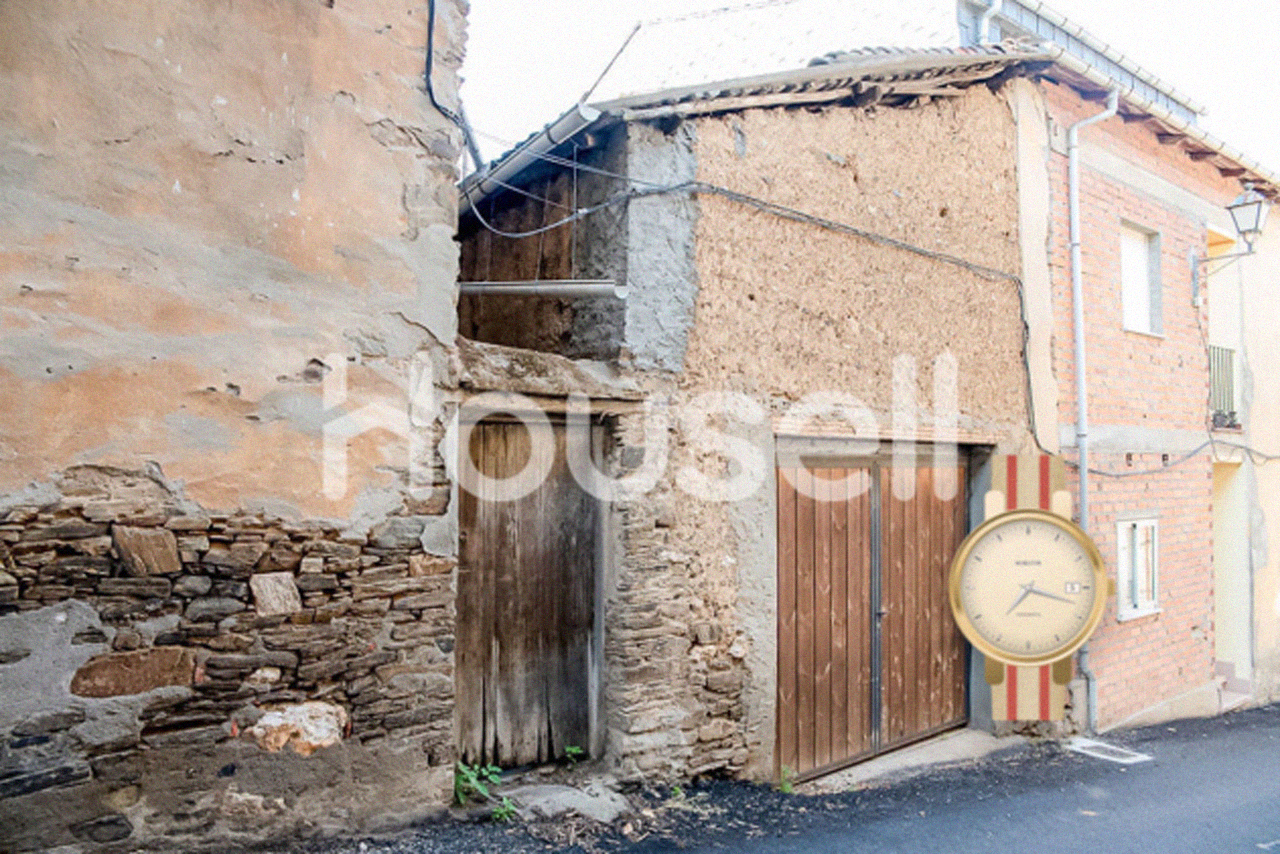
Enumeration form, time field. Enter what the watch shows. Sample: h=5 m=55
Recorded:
h=7 m=18
